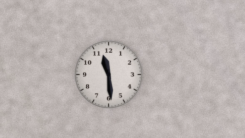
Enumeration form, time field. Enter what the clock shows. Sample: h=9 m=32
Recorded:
h=11 m=29
